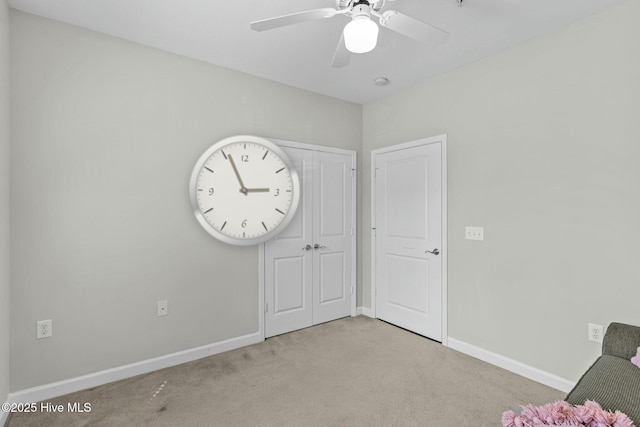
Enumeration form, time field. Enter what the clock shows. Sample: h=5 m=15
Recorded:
h=2 m=56
